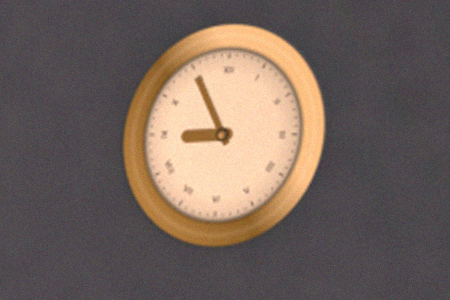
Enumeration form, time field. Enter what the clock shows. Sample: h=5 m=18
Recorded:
h=8 m=55
